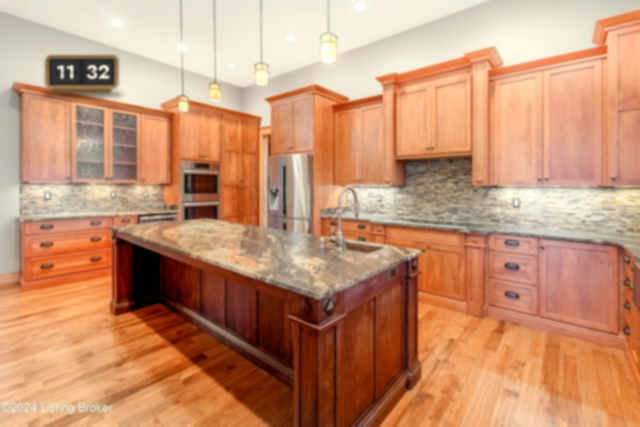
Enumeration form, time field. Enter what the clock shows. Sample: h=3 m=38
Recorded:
h=11 m=32
